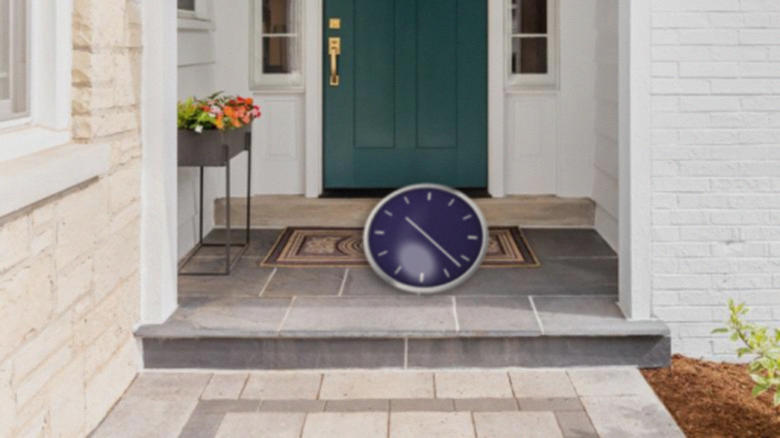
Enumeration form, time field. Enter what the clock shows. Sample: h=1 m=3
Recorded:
h=10 m=22
